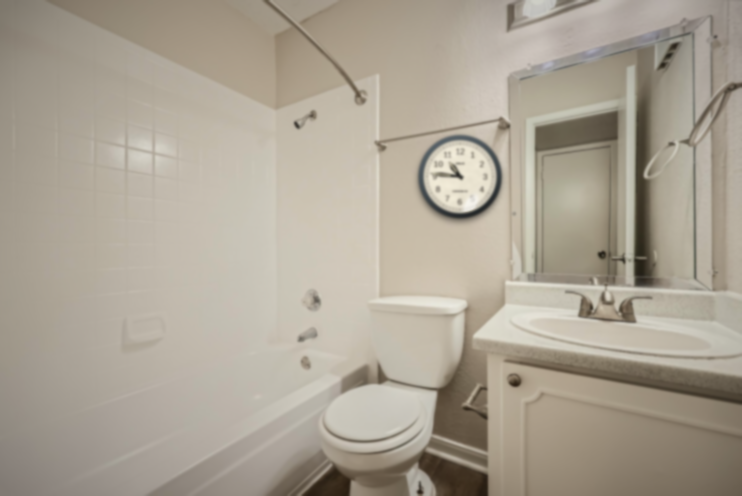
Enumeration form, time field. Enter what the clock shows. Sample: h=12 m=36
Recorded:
h=10 m=46
